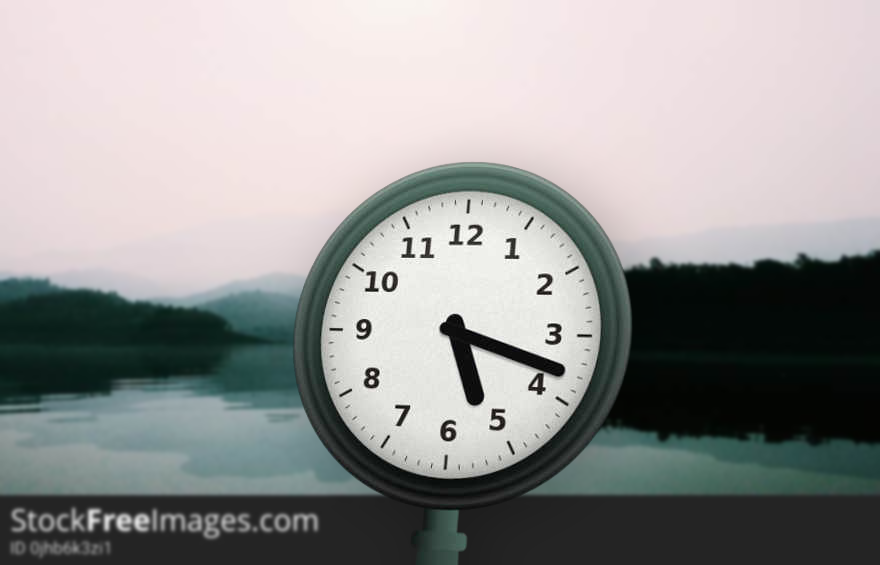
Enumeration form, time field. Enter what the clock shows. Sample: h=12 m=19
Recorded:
h=5 m=18
